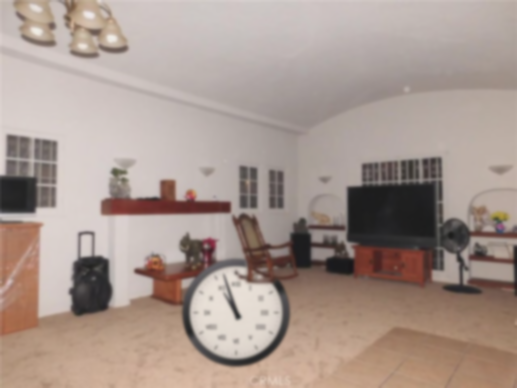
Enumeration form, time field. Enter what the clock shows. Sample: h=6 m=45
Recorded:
h=10 m=57
